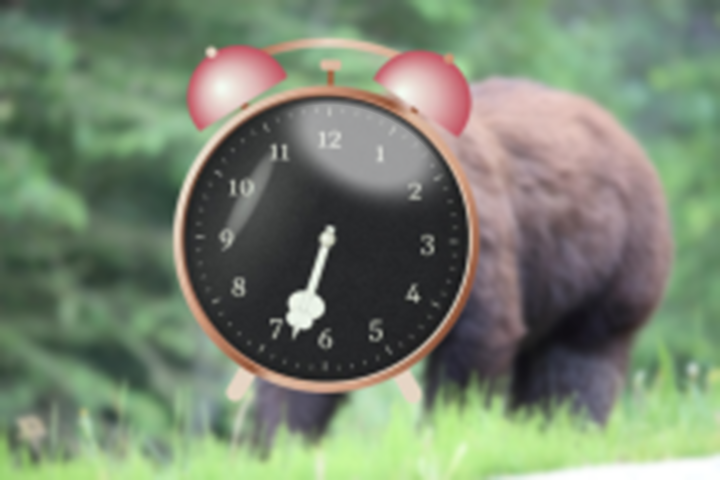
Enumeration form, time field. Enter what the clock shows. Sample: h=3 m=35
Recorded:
h=6 m=33
